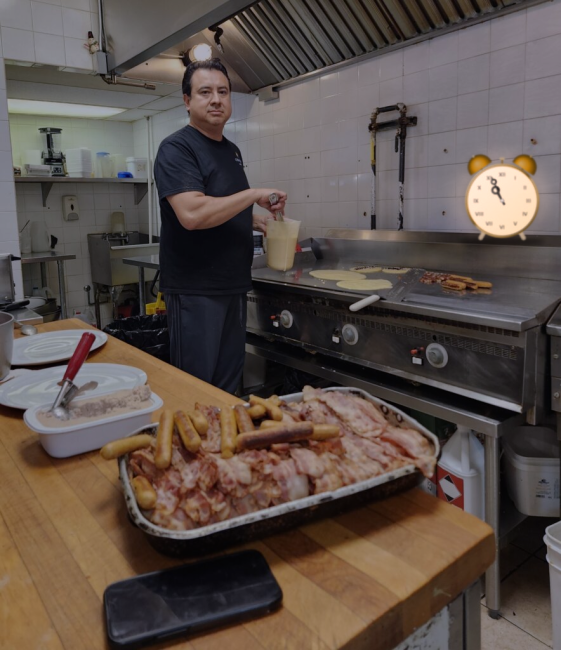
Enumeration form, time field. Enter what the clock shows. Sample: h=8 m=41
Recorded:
h=10 m=56
